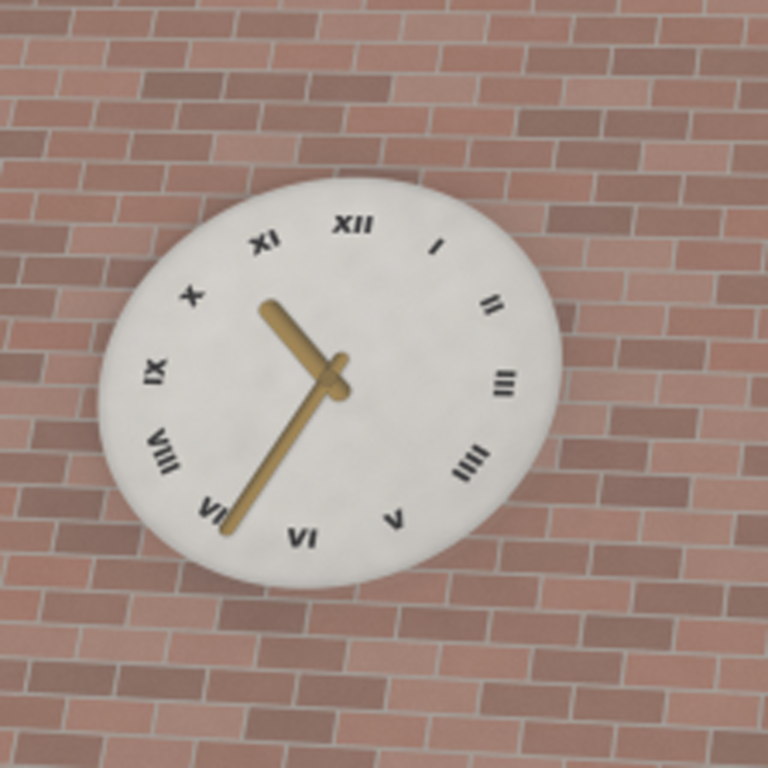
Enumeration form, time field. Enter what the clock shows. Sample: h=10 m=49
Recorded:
h=10 m=34
